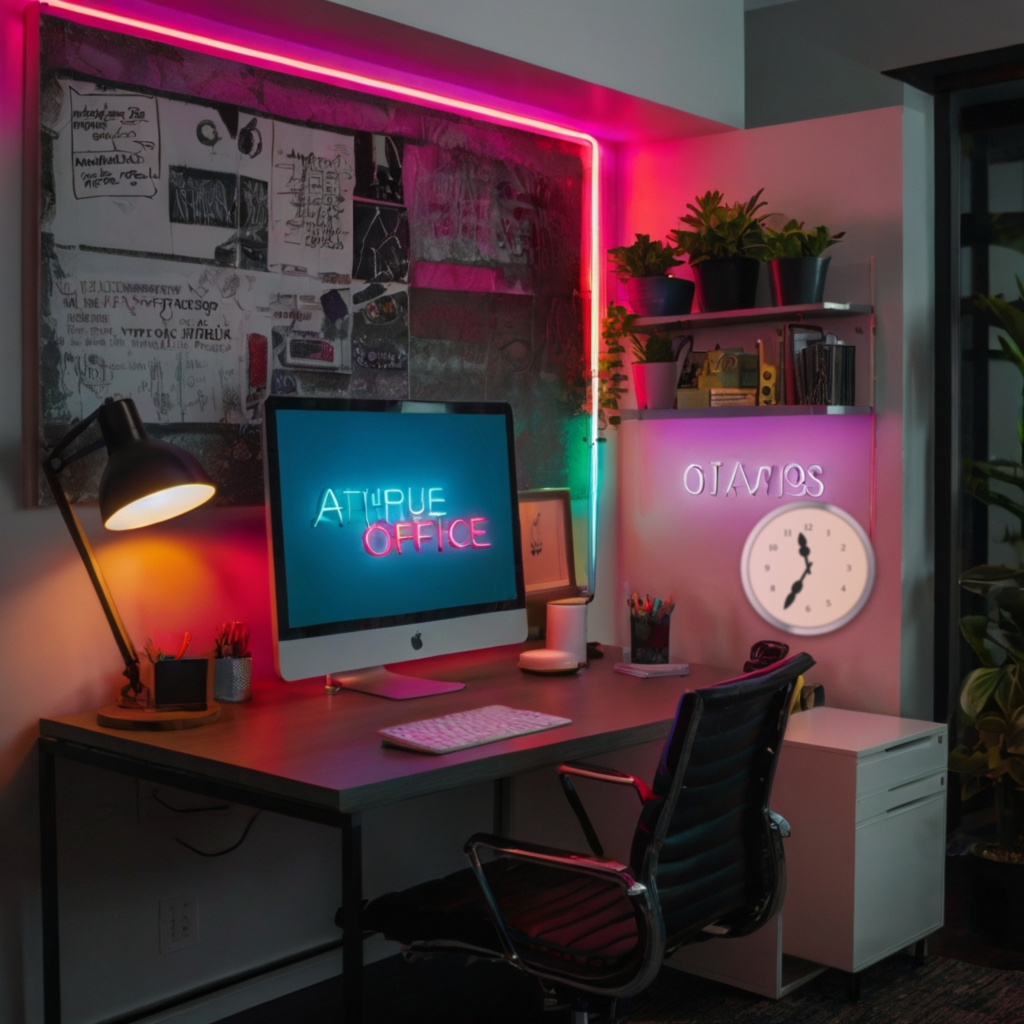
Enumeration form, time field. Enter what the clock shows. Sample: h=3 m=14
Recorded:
h=11 m=35
